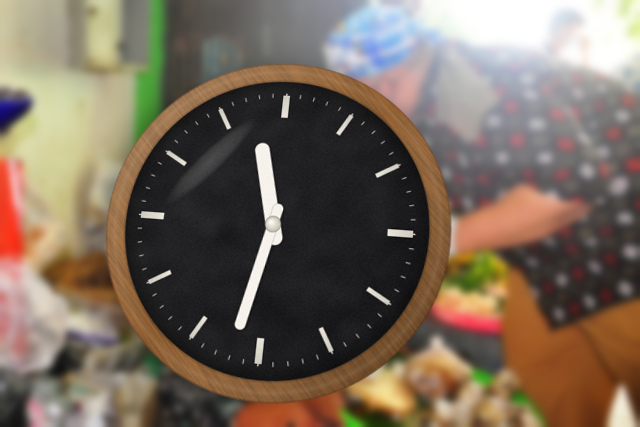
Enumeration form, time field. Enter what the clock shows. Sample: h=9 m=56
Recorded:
h=11 m=32
